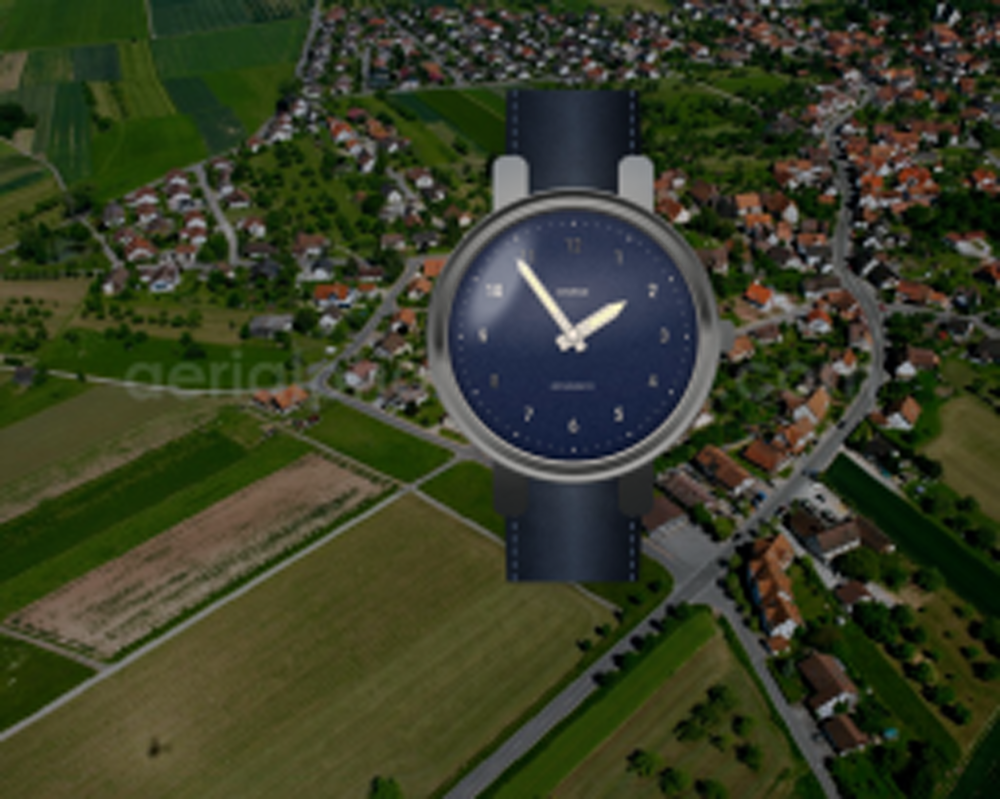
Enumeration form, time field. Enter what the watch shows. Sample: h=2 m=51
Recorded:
h=1 m=54
